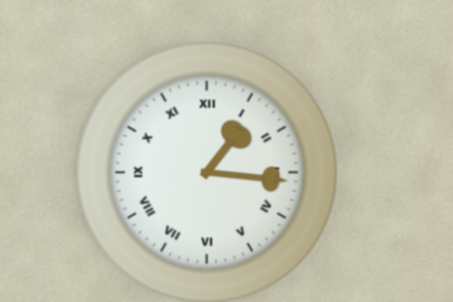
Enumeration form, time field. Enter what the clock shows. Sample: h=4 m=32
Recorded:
h=1 m=16
